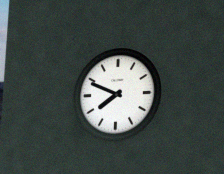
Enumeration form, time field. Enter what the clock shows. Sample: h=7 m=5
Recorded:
h=7 m=49
